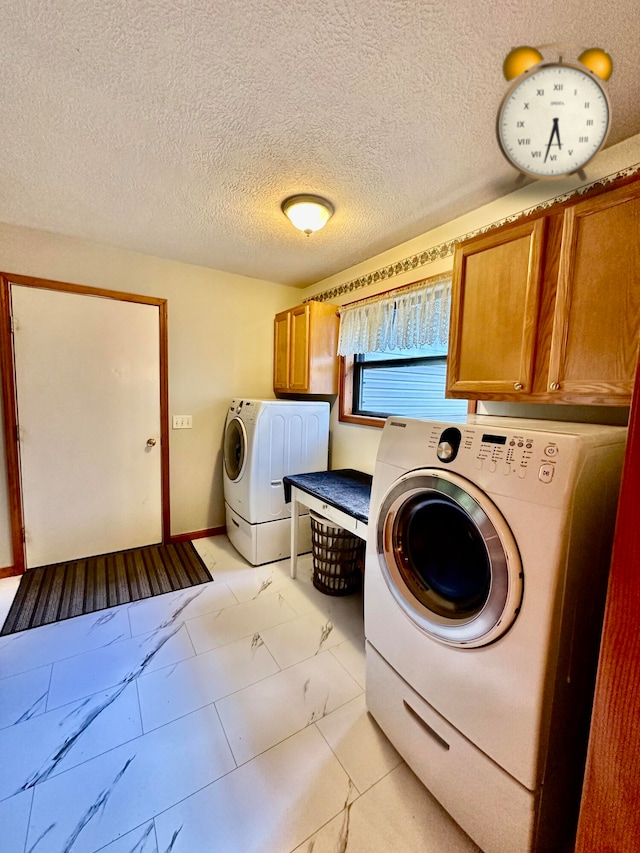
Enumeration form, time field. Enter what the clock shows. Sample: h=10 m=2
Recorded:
h=5 m=32
